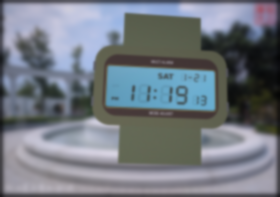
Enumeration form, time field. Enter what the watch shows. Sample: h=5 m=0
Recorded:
h=11 m=19
